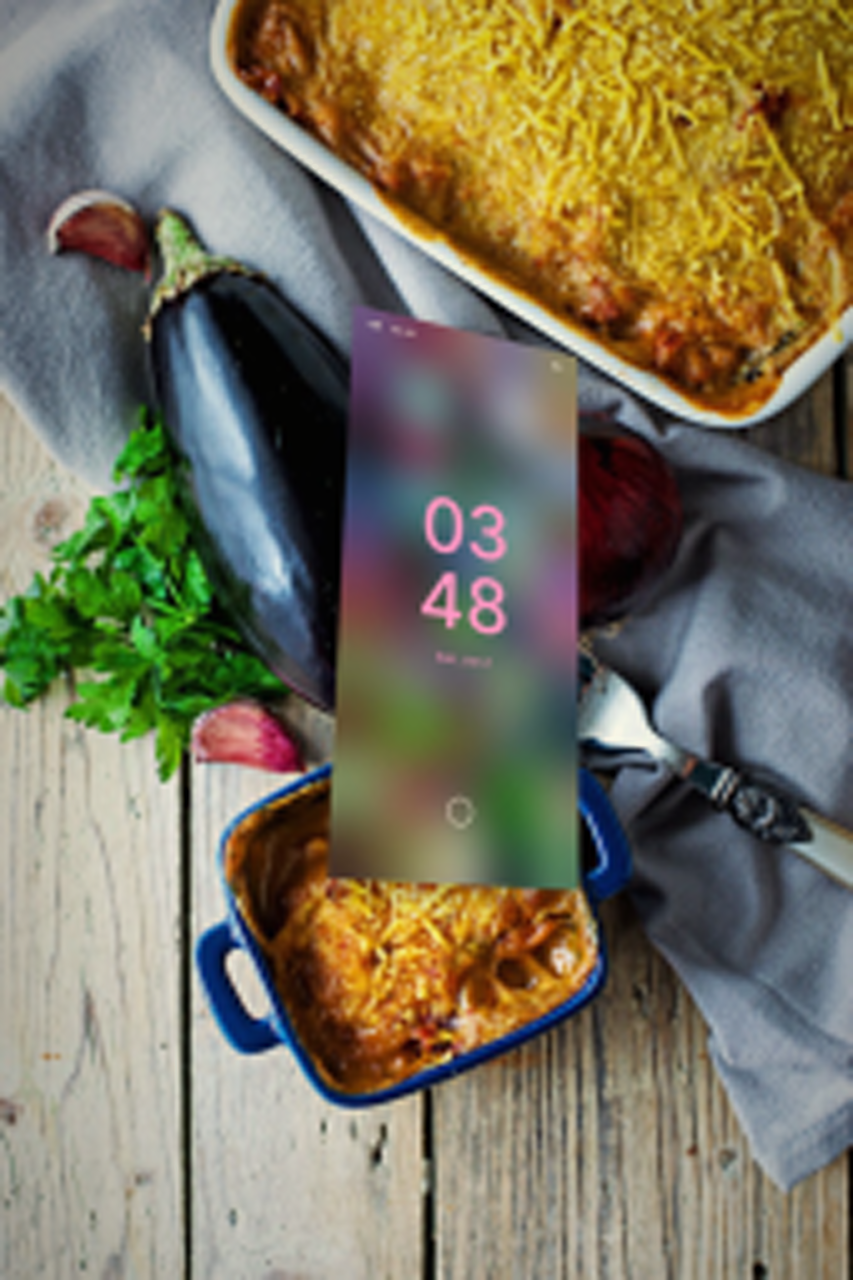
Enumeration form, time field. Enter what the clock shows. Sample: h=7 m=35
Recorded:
h=3 m=48
